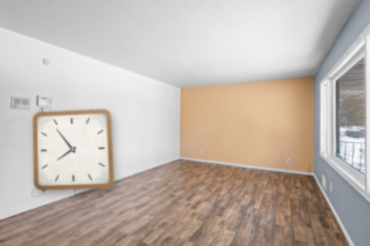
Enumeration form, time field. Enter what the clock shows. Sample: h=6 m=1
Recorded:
h=7 m=54
